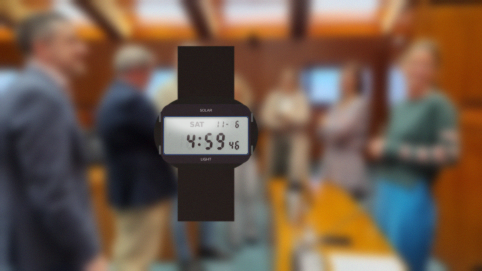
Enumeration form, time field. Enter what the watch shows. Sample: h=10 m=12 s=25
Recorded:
h=4 m=59 s=46
